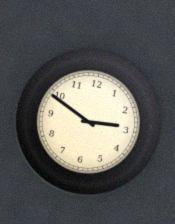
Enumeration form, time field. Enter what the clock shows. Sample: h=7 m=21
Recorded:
h=2 m=49
